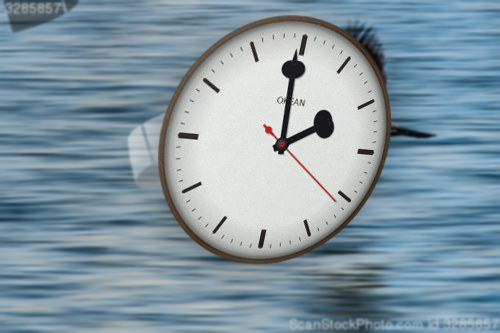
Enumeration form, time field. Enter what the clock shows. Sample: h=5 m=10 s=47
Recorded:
h=1 m=59 s=21
